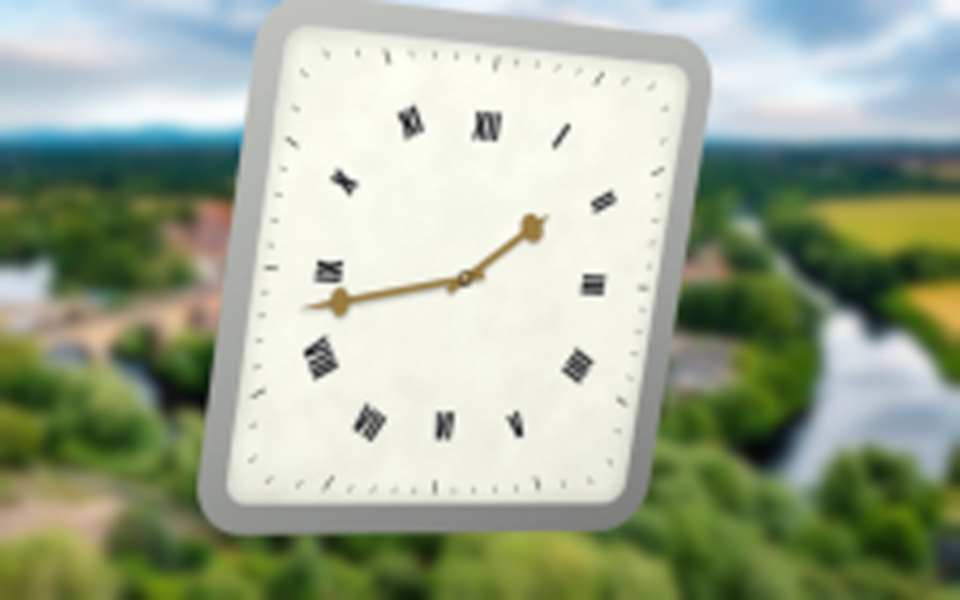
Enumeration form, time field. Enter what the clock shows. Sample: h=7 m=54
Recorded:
h=1 m=43
